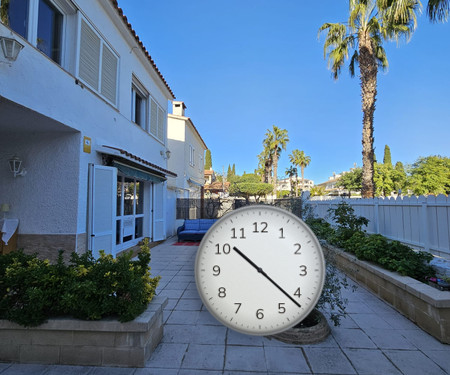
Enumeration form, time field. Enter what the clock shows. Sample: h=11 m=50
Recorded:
h=10 m=22
